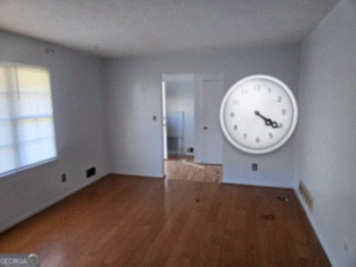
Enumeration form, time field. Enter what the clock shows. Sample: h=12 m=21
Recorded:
h=4 m=21
